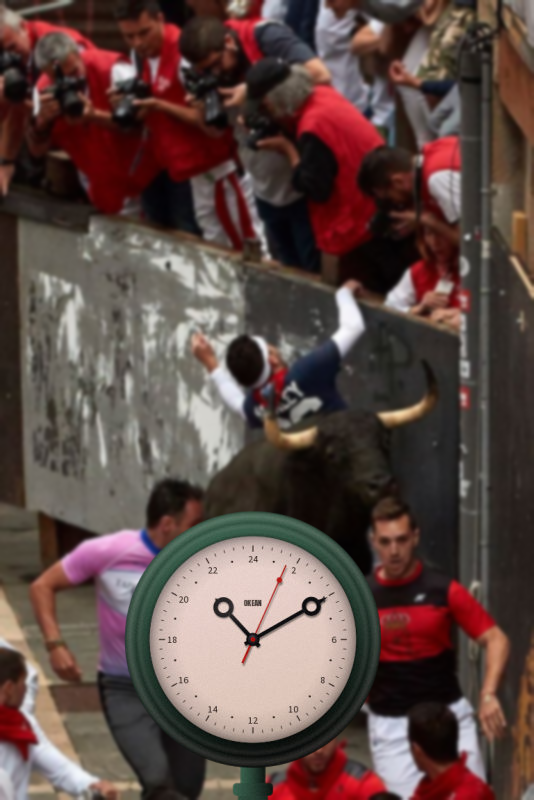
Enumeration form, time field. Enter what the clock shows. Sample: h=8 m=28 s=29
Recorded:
h=21 m=10 s=4
